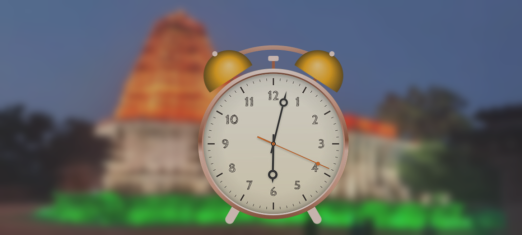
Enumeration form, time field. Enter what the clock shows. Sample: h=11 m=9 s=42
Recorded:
h=6 m=2 s=19
